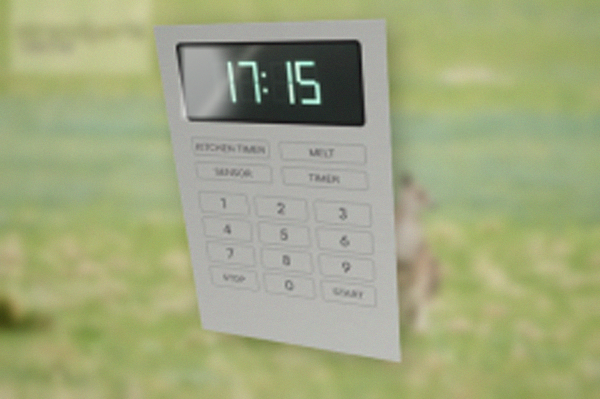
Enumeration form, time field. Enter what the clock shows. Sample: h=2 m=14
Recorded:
h=17 m=15
